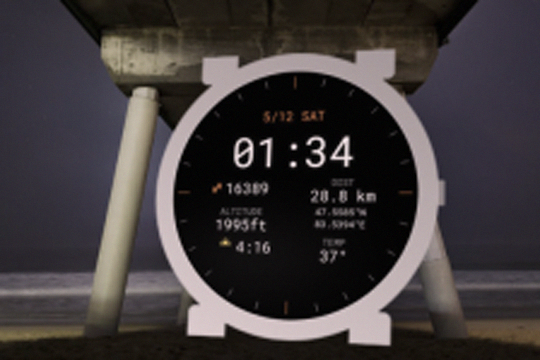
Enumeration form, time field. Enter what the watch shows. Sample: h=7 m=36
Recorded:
h=1 m=34
